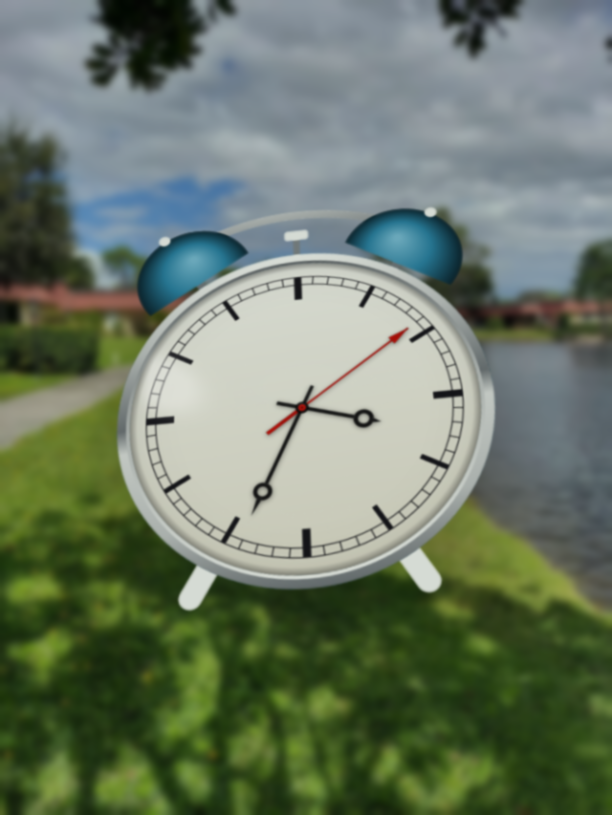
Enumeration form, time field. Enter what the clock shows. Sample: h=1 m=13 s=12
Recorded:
h=3 m=34 s=9
